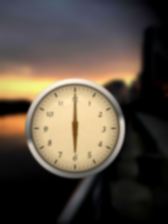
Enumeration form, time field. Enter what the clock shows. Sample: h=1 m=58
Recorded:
h=6 m=0
